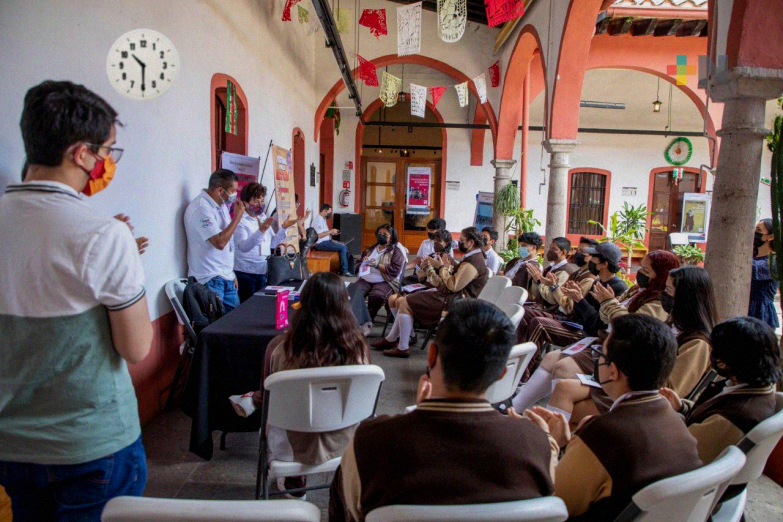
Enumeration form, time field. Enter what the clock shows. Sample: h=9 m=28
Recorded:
h=10 m=30
